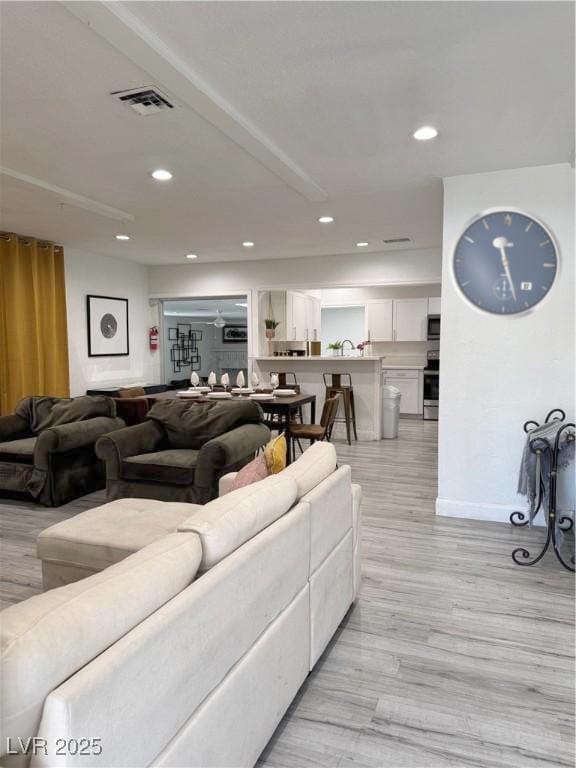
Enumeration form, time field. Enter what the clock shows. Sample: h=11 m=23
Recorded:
h=11 m=27
